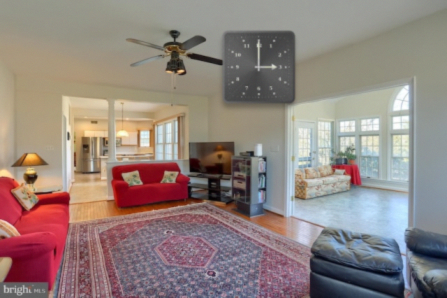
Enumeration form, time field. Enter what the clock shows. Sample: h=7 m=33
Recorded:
h=3 m=0
